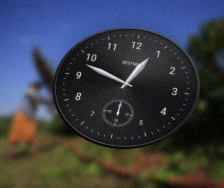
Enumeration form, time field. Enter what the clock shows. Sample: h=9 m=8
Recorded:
h=12 m=48
